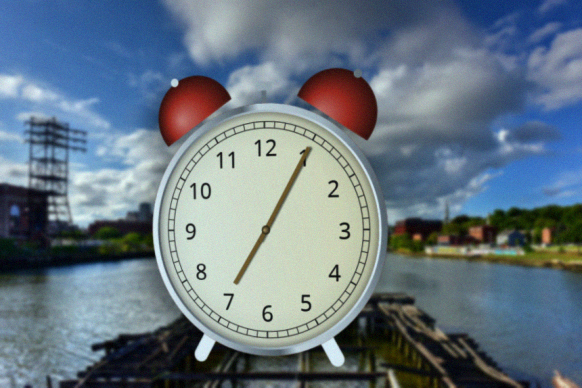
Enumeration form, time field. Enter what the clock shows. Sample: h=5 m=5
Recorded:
h=7 m=5
